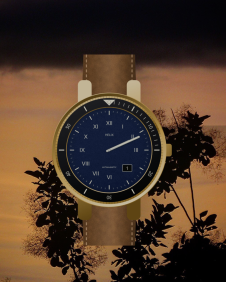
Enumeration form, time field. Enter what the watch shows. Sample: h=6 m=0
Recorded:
h=2 m=11
